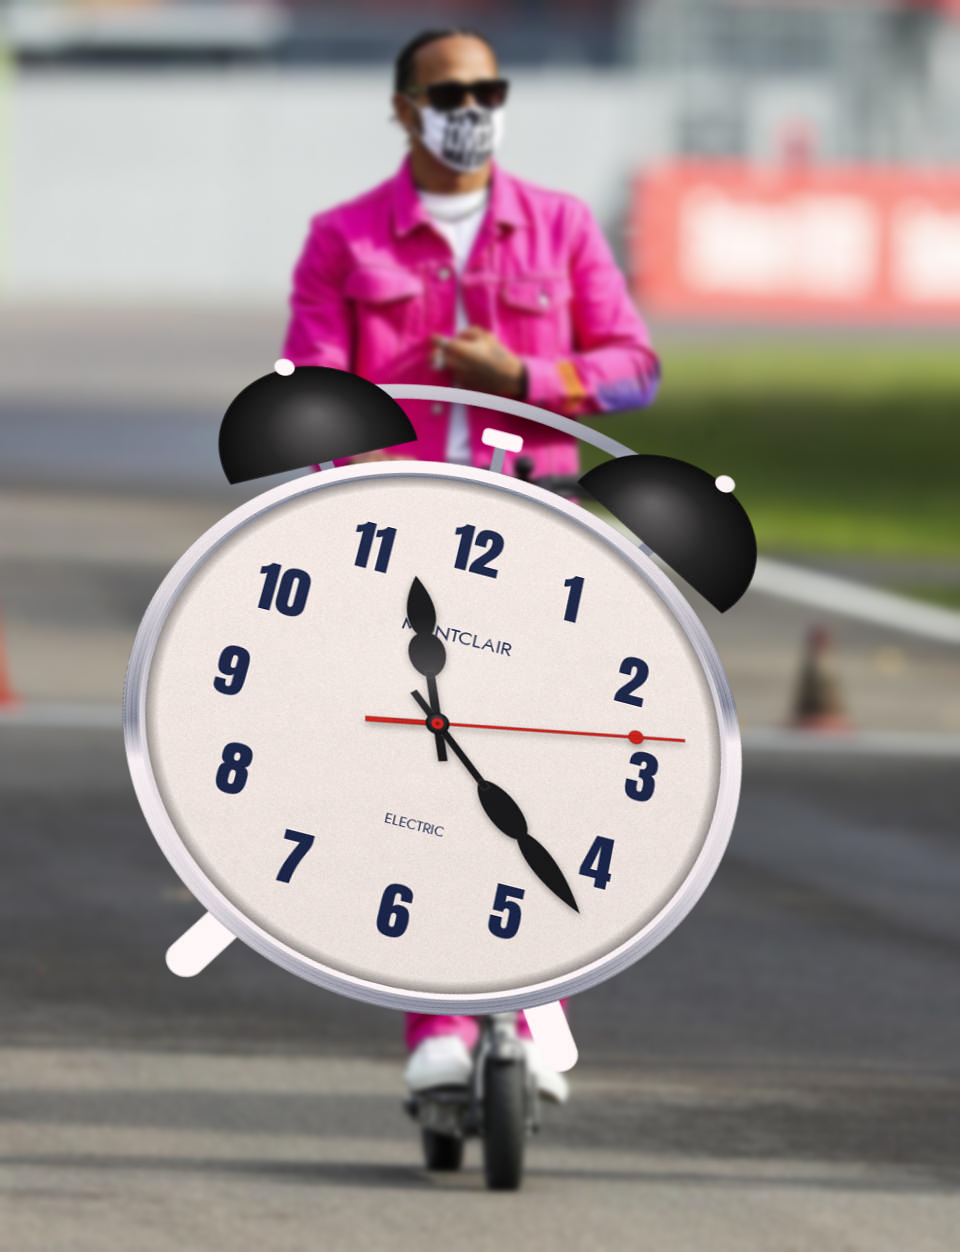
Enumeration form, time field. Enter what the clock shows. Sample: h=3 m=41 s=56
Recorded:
h=11 m=22 s=13
